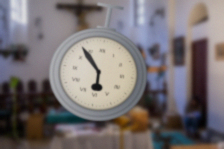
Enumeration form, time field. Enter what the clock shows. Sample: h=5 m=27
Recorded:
h=5 m=53
